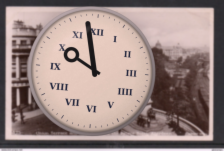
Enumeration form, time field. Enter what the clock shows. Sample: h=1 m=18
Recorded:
h=9 m=58
